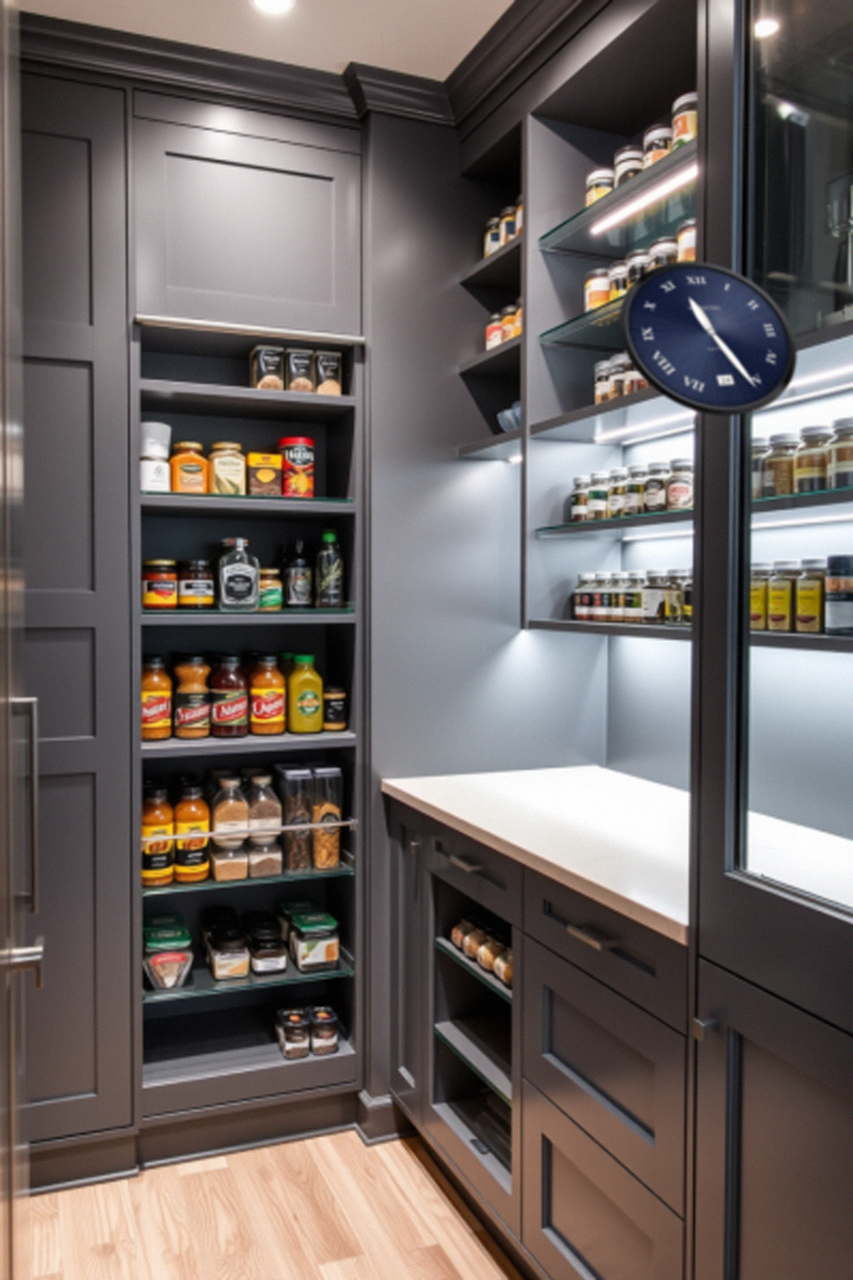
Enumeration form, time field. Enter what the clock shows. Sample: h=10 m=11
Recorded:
h=11 m=26
